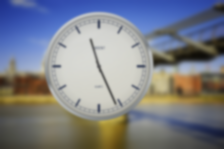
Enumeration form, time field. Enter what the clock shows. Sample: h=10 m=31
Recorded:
h=11 m=26
